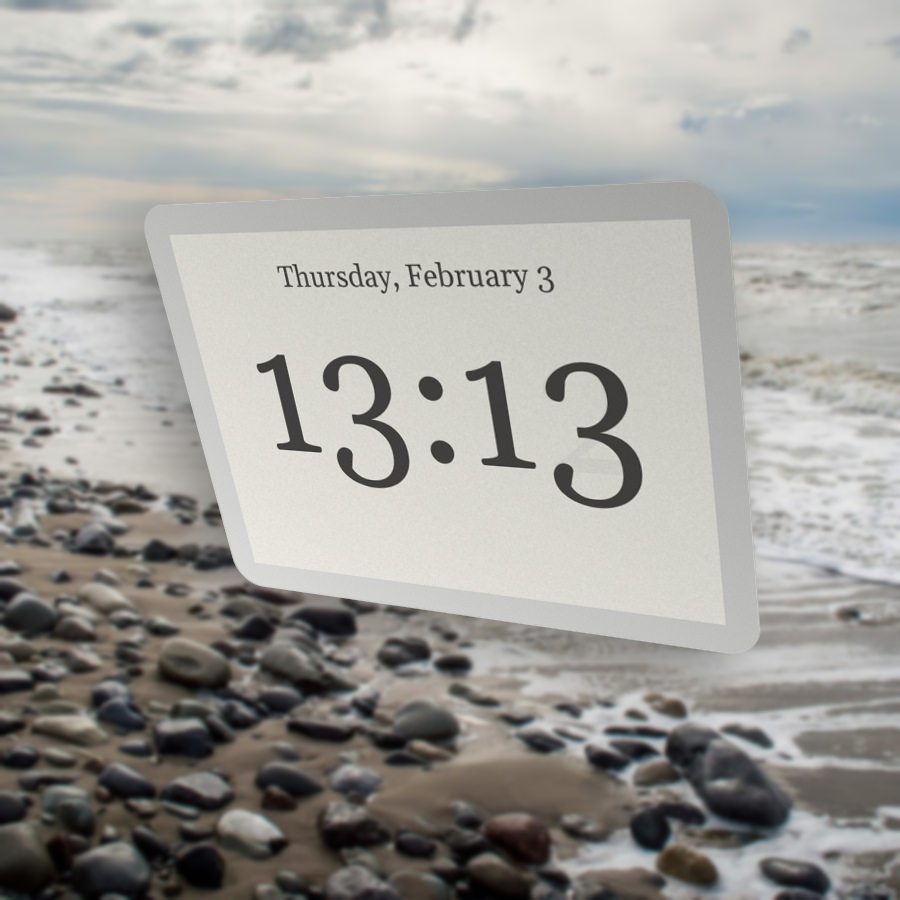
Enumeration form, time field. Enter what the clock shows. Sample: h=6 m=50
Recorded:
h=13 m=13
